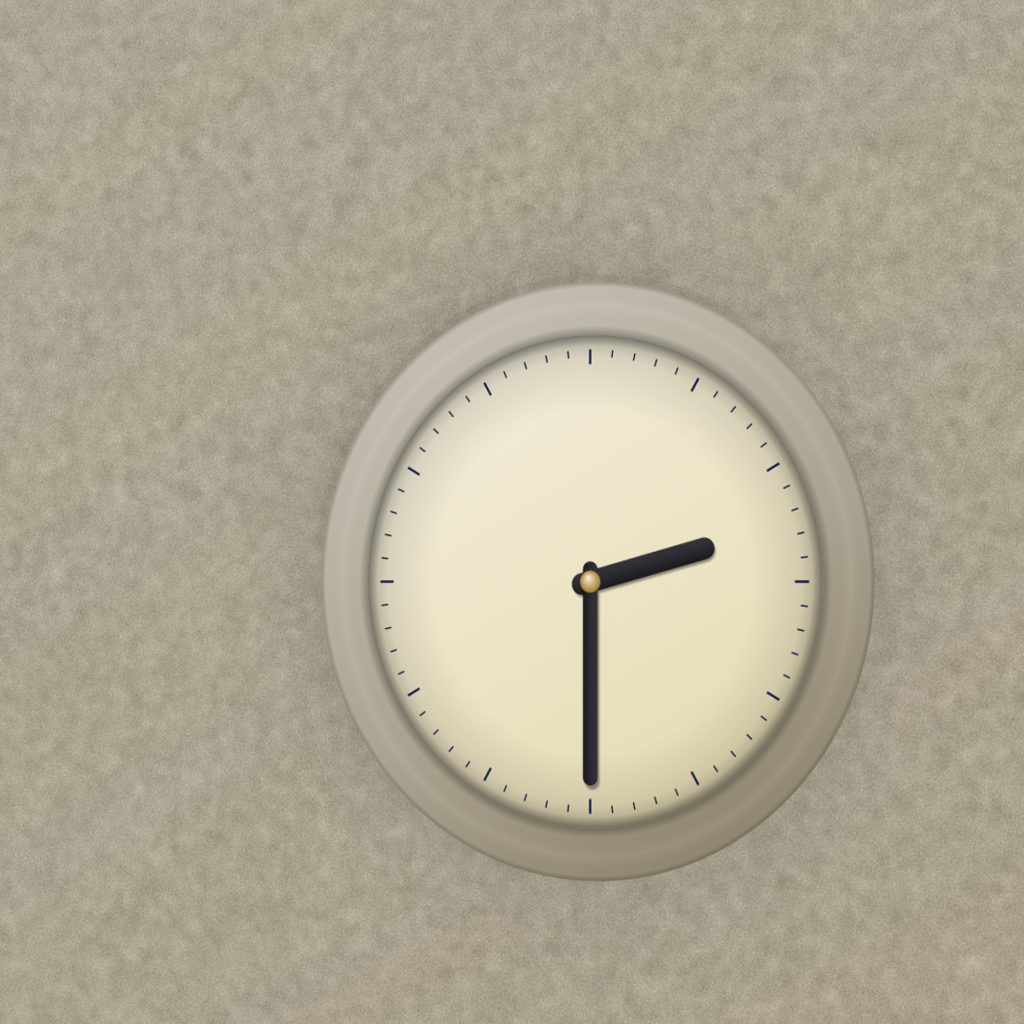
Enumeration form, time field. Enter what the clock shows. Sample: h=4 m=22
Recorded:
h=2 m=30
